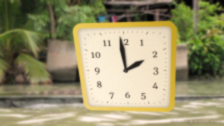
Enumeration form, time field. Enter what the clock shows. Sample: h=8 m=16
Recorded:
h=1 m=59
